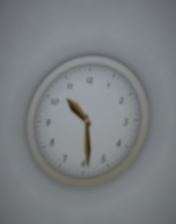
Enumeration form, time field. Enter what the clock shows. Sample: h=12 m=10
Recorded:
h=10 m=29
